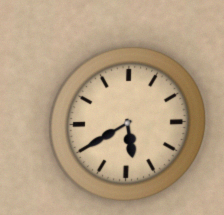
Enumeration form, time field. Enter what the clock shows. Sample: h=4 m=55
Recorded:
h=5 m=40
